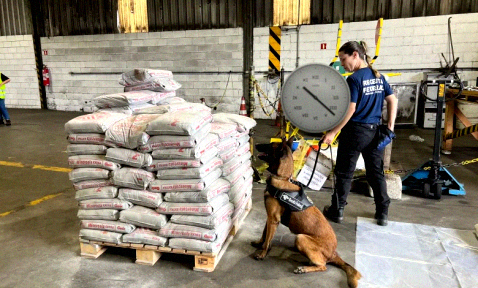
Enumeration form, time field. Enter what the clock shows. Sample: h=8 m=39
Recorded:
h=10 m=22
